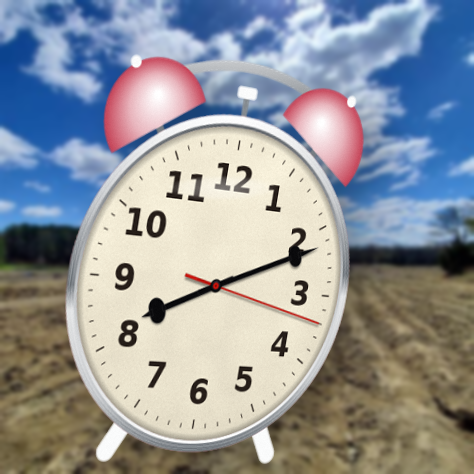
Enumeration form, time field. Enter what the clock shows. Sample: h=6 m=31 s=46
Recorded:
h=8 m=11 s=17
